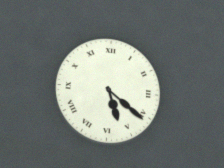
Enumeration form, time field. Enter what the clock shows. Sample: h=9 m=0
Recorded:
h=5 m=21
